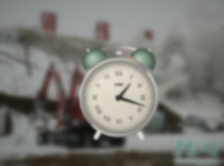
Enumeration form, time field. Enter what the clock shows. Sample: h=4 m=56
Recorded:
h=1 m=18
